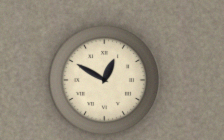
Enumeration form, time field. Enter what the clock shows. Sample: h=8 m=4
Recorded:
h=12 m=50
